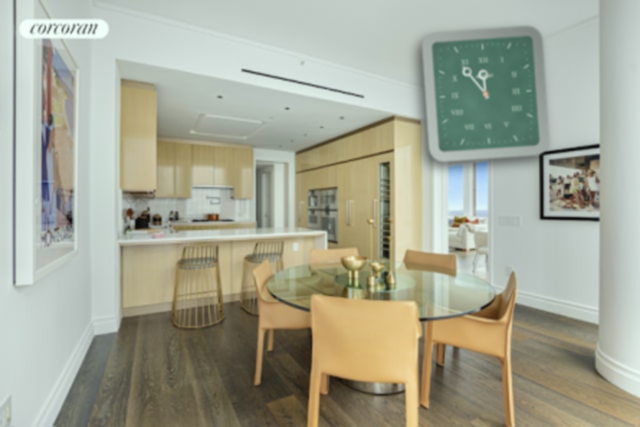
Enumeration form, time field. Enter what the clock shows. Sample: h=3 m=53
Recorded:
h=11 m=54
